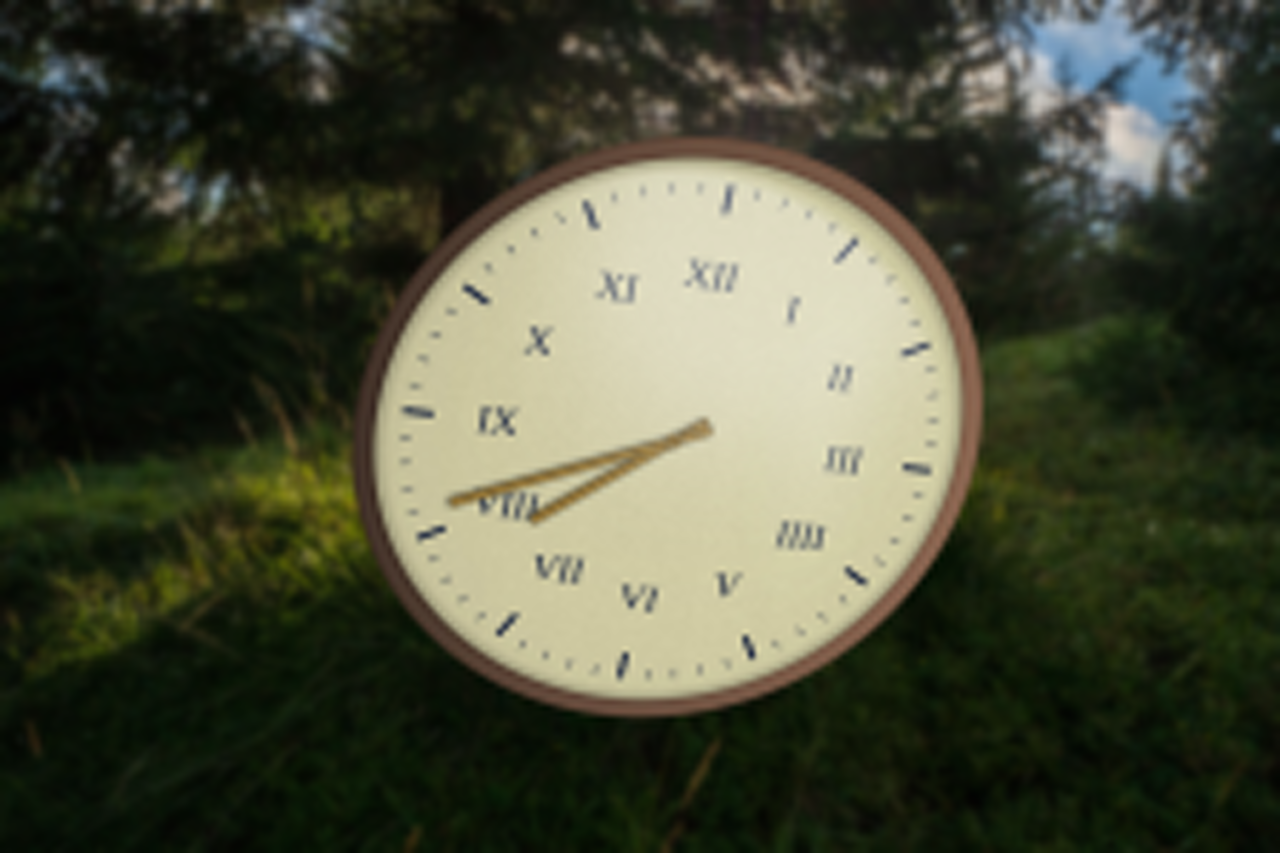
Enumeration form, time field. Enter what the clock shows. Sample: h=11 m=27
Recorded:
h=7 m=41
